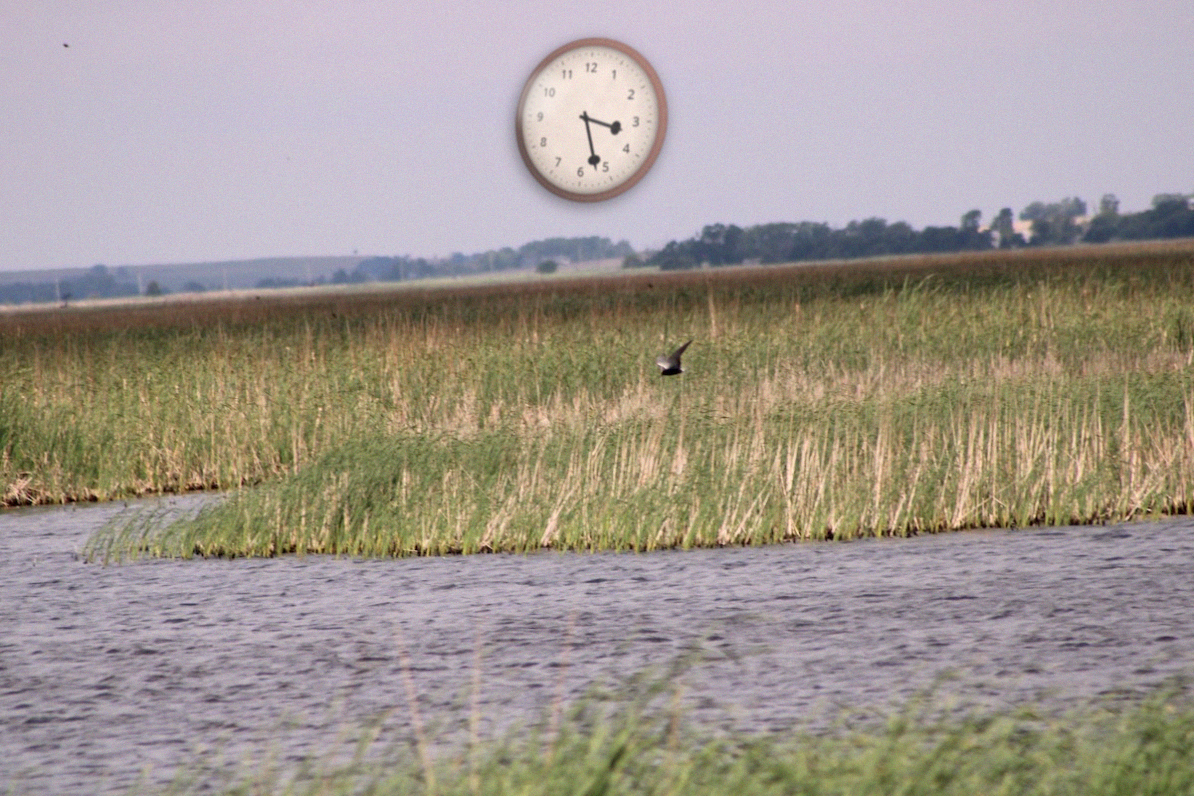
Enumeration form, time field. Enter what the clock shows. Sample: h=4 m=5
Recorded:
h=3 m=27
